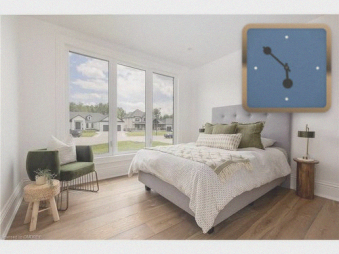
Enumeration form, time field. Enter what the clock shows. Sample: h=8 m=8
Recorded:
h=5 m=52
